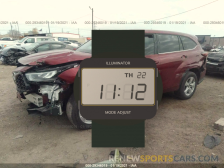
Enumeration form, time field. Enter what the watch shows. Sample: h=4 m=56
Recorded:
h=11 m=12
